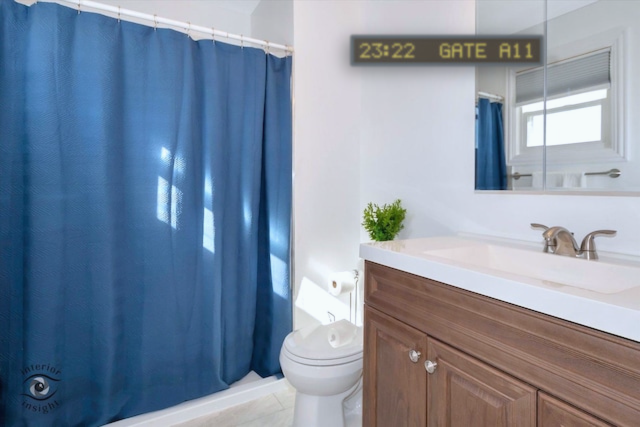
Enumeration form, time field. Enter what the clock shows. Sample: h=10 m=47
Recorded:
h=23 m=22
